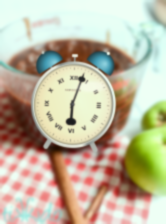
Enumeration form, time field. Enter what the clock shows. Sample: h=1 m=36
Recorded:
h=6 m=3
